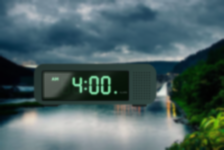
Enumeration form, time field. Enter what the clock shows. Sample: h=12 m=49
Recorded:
h=4 m=0
